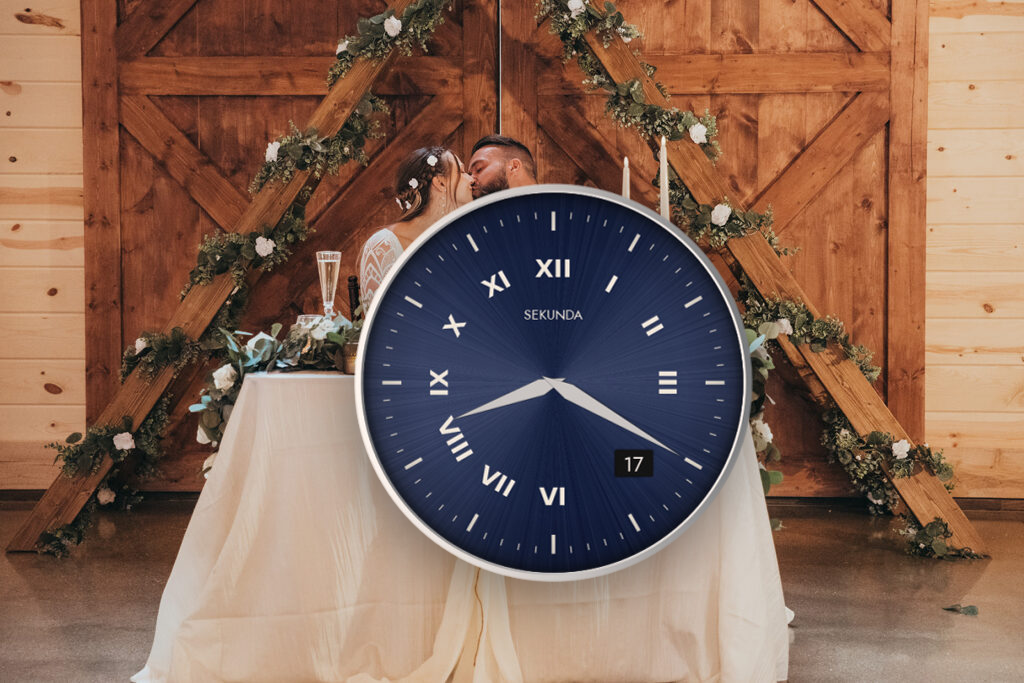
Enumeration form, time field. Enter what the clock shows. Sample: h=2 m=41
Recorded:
h=8 m=20
